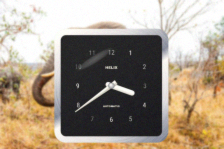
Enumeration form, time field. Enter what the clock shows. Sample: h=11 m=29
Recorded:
h=3 m=39
